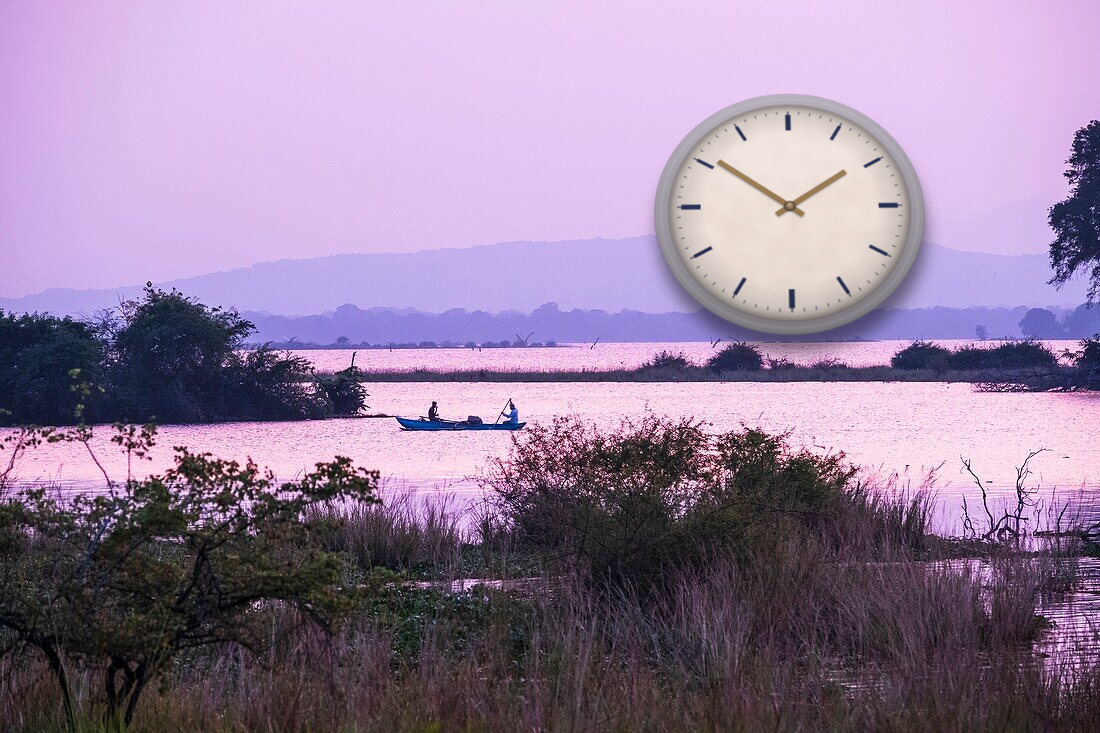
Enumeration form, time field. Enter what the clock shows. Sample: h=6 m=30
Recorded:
h=1 m=51
